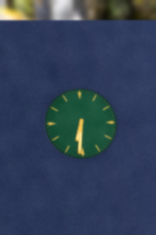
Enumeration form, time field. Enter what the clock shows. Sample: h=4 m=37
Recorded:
h=6 m=31
